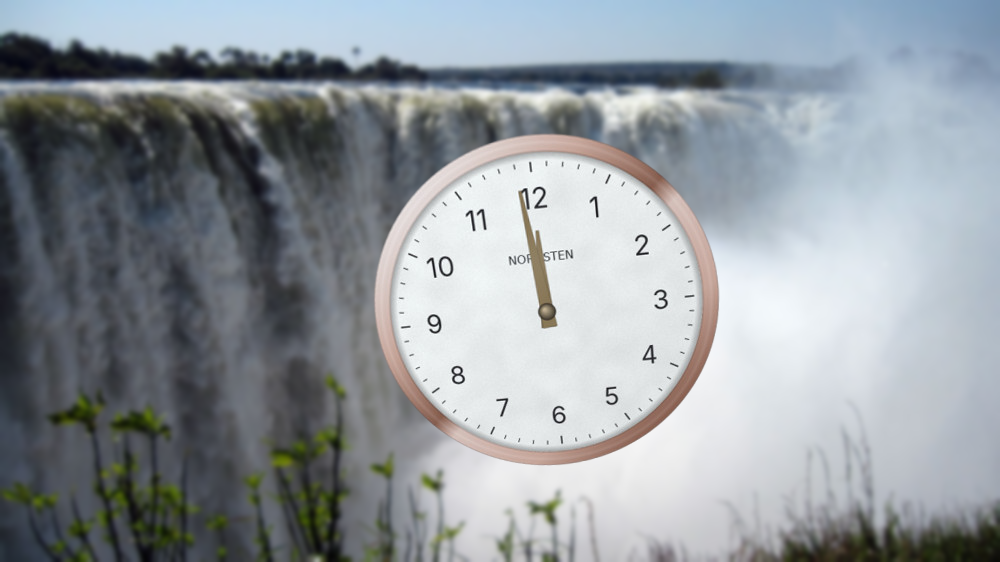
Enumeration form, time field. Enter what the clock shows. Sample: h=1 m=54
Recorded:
h=11 m=59
